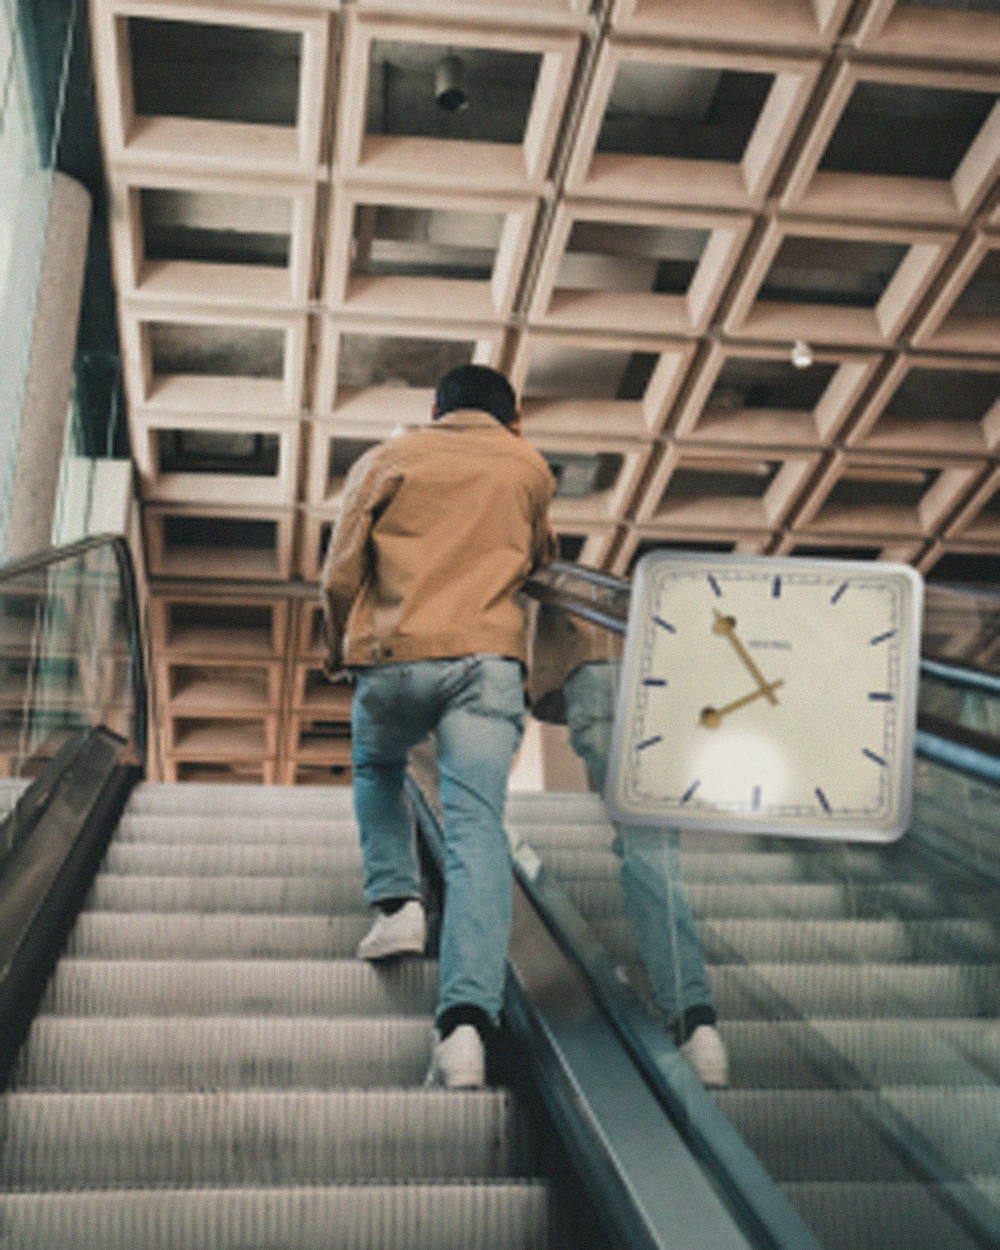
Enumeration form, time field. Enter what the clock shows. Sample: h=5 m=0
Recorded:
h=7 m=54
